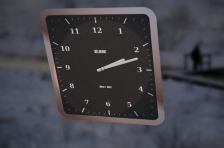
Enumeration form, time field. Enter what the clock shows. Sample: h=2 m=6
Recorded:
h=2 m=12
